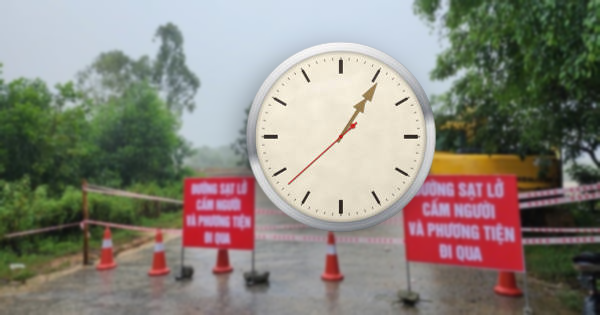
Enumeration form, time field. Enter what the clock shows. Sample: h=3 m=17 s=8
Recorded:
h=1 m=5 s=38
